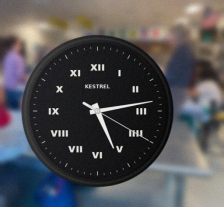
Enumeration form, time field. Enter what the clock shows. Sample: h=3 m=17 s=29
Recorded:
h=5 m=13 s=20
